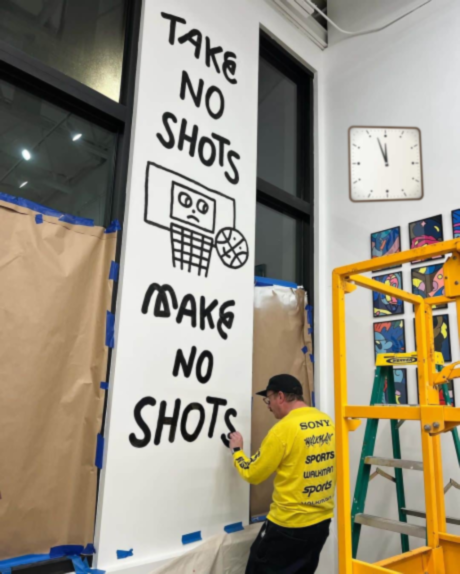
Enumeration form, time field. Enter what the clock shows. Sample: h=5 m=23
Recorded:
h=11 m=57
